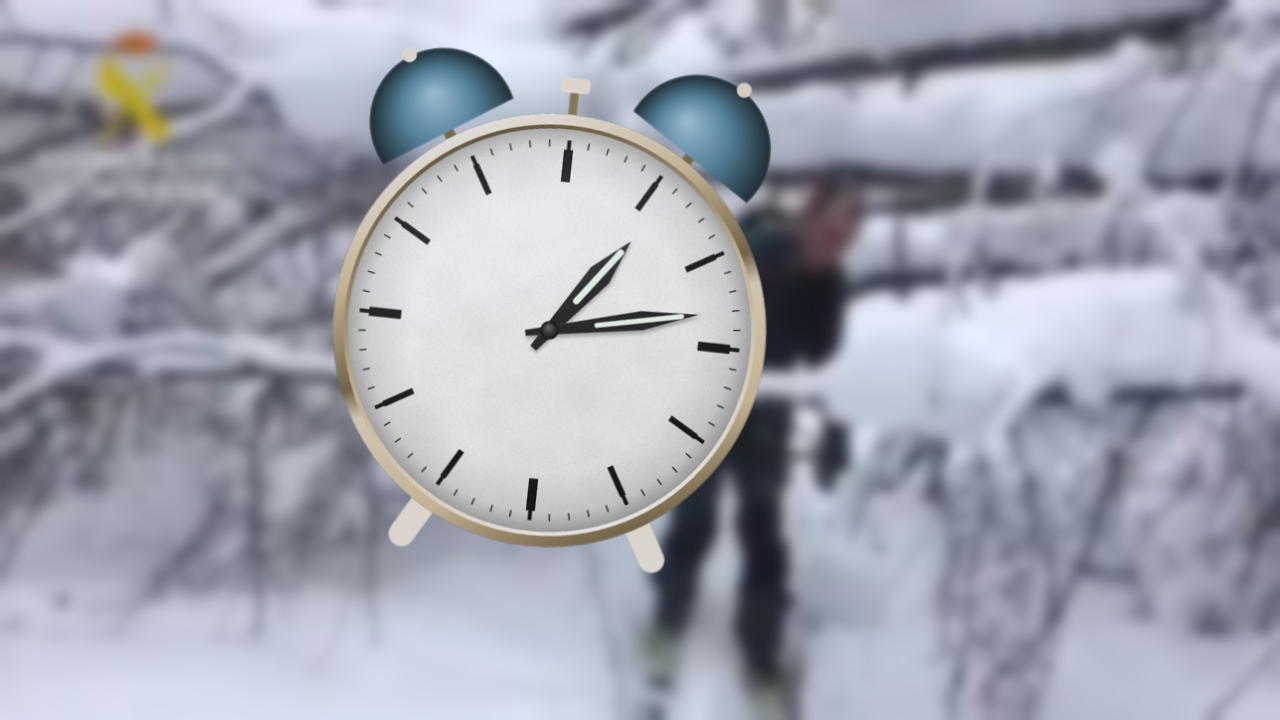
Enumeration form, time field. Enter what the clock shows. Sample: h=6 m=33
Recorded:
h=1 m=13
